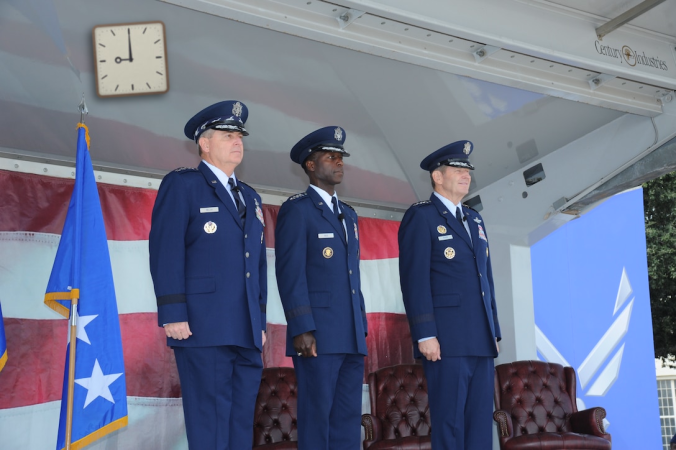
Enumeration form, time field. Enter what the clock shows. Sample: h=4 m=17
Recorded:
h=9 m=0
